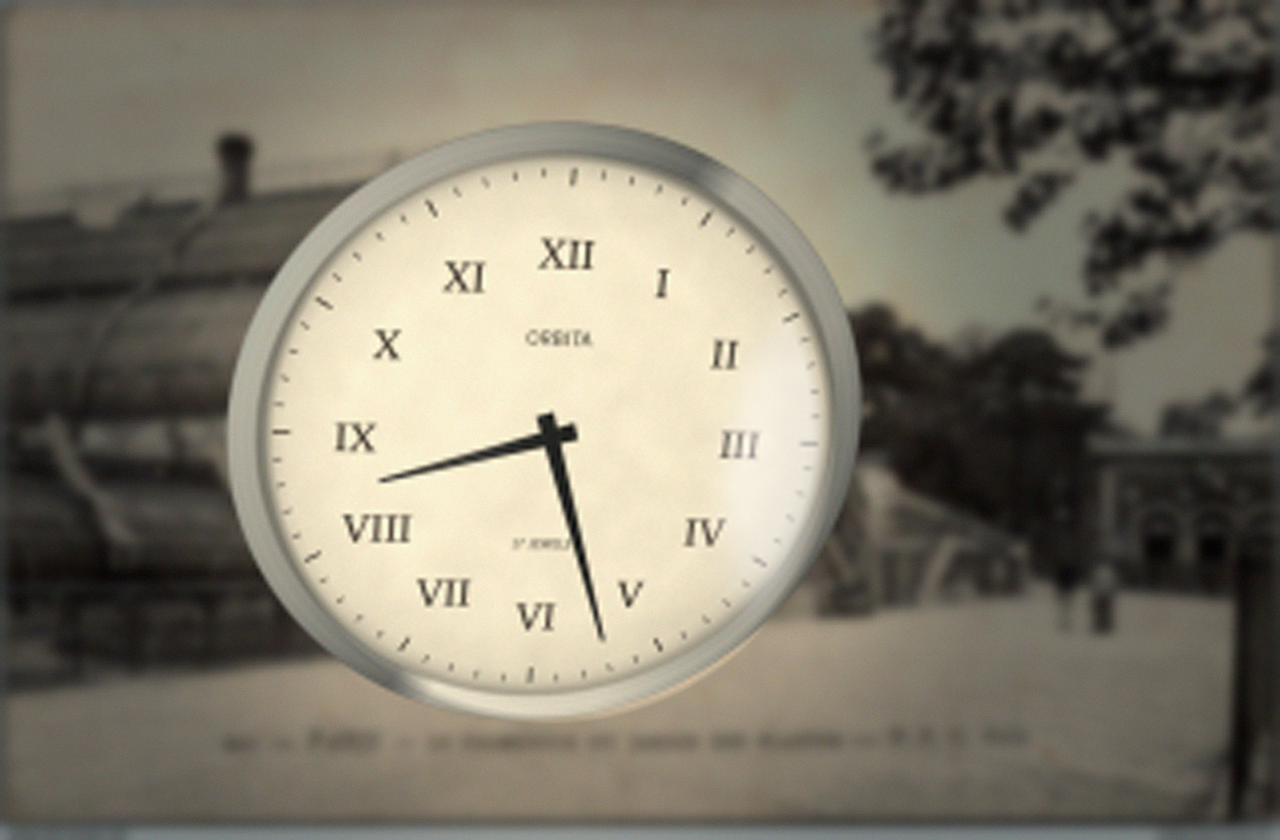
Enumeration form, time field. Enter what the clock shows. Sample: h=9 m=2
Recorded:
h=8 m=27
